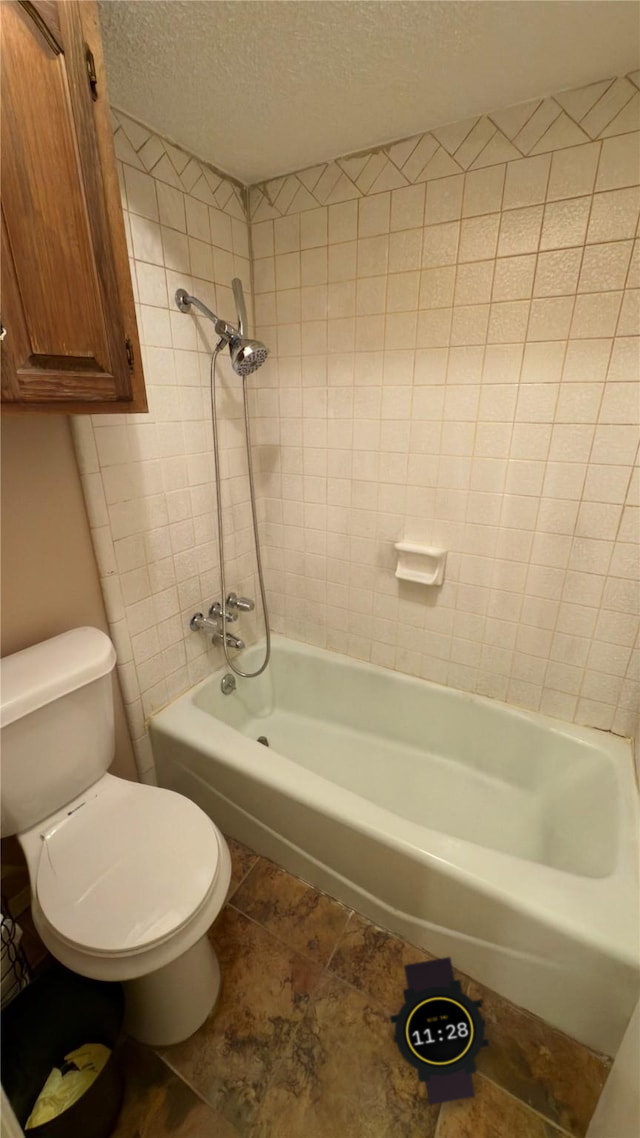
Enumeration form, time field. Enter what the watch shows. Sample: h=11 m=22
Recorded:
h=11 m=28
